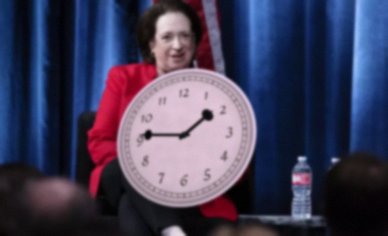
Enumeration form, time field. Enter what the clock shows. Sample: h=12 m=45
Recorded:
h=1 m=46
